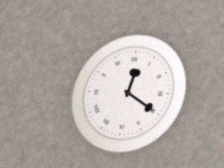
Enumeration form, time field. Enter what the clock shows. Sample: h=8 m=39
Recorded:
h=12 m=20
